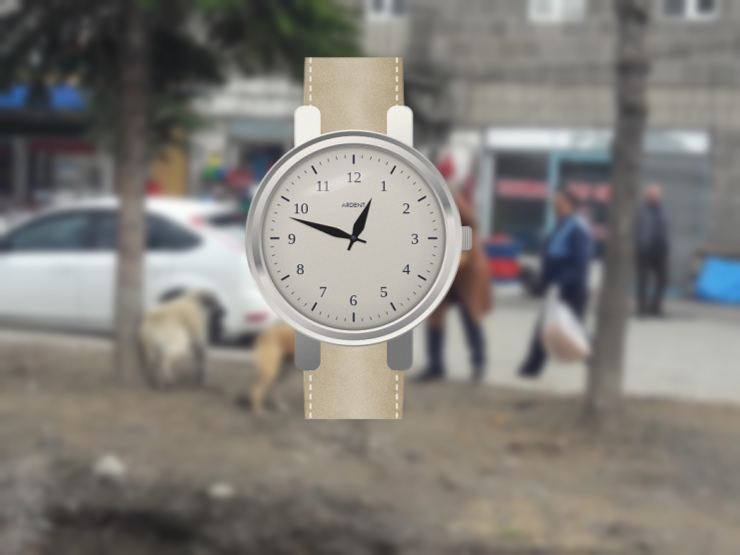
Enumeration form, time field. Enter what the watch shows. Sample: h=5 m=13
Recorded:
h=12 m=48
